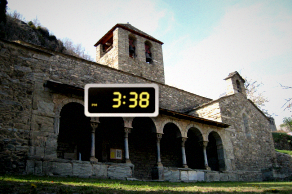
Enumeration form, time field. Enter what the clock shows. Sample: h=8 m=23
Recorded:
h=3 m=38
